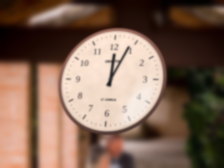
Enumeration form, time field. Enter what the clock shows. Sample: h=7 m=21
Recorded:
h=12 m=4
